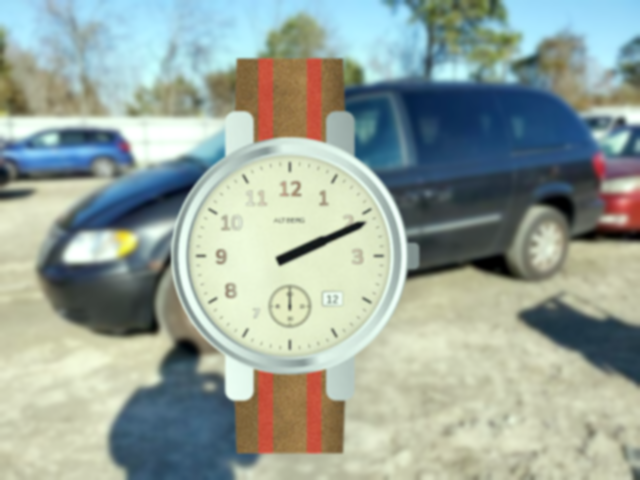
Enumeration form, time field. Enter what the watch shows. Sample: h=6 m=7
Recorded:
h=2 m=11
